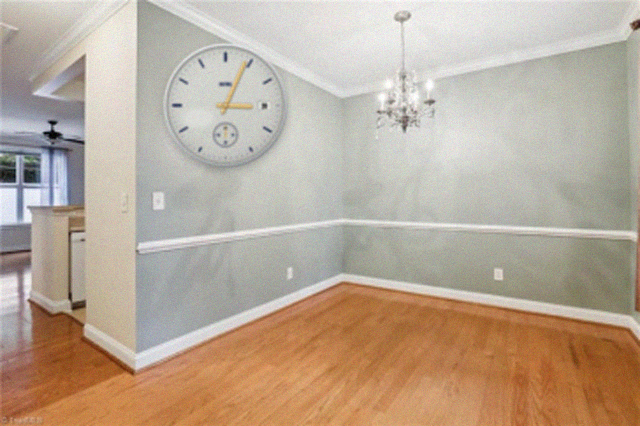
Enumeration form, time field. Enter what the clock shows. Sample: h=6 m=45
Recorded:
h=3 m=4
